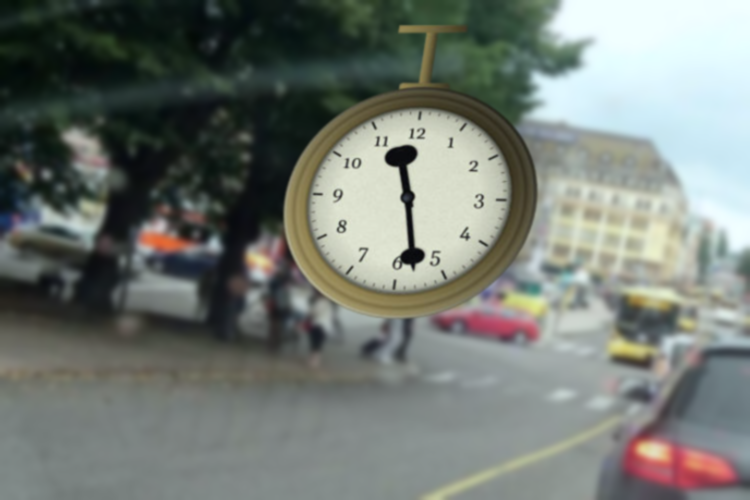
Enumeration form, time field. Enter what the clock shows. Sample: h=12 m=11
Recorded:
h=11 m=28
